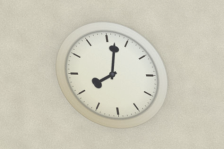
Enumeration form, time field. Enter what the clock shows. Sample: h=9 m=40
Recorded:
h=8 m=2
